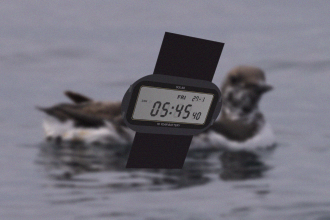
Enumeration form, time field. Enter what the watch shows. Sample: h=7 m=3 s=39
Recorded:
h=5 m=45 s=40
